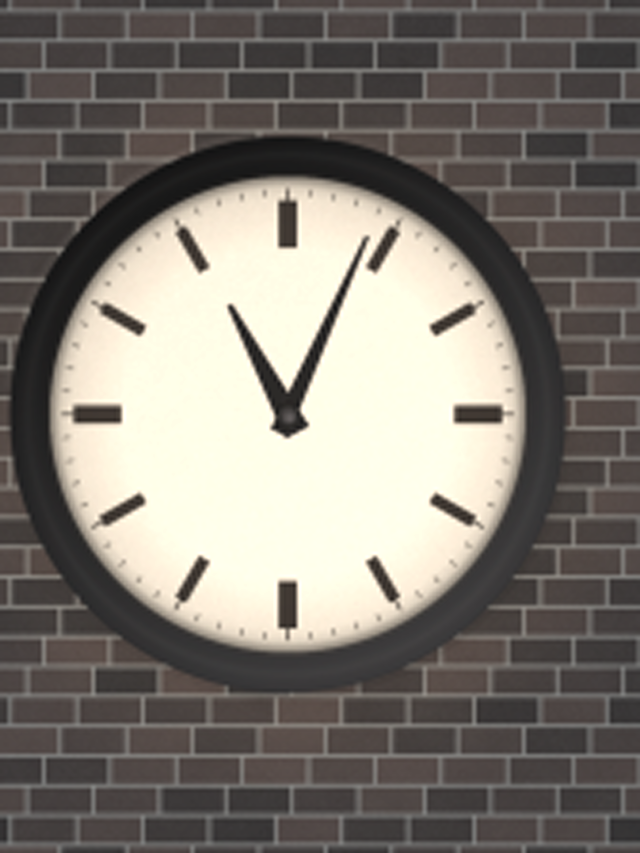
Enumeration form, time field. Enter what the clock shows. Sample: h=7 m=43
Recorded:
h=11 m=4
